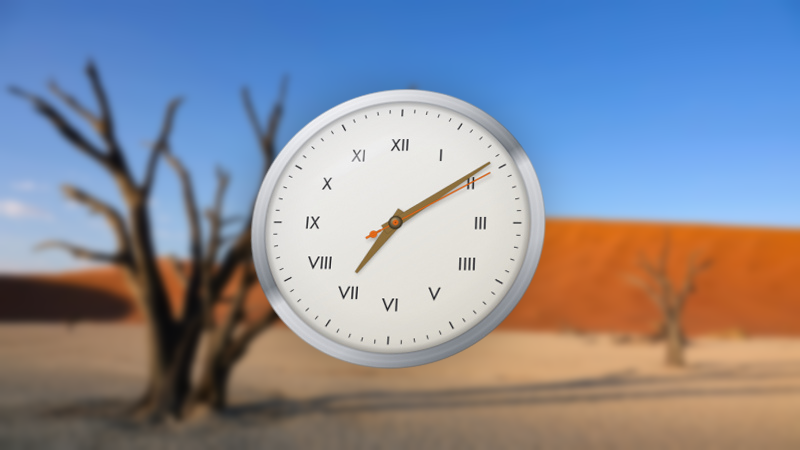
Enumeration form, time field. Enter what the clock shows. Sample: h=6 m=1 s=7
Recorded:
h=7 m=9 s=10
